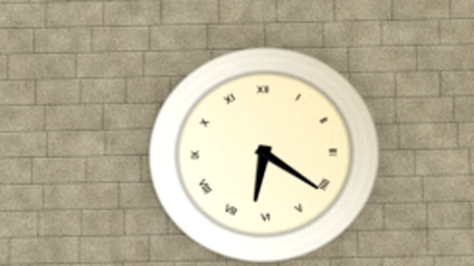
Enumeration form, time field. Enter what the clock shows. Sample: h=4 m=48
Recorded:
h=6 m=21
